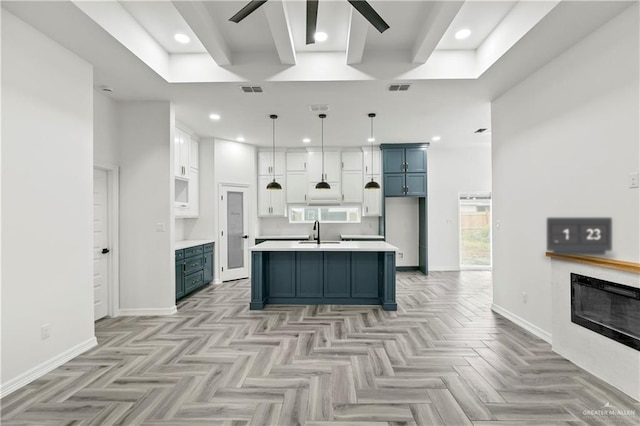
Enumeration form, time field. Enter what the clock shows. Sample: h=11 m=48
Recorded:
h=1 m=23
